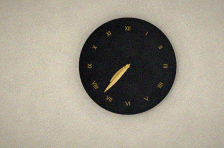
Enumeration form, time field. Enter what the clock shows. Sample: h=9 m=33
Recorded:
h=7 m=37
